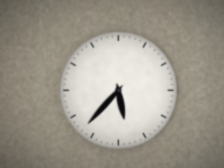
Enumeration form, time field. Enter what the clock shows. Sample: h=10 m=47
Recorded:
h=5 m=37
